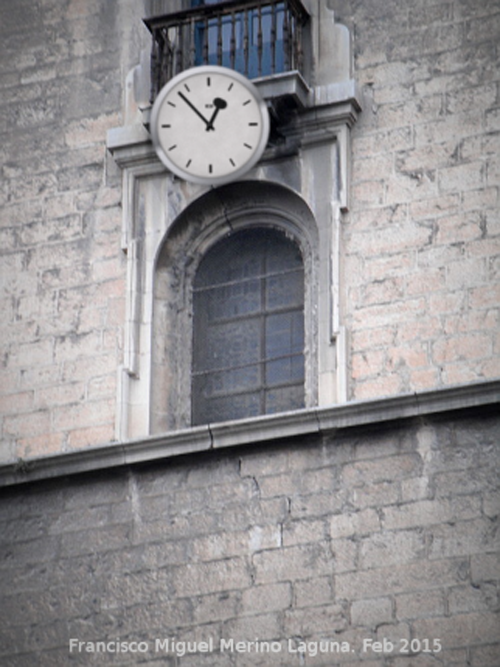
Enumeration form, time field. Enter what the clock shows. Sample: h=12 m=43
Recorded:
h=12 m=53
